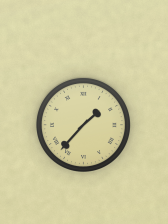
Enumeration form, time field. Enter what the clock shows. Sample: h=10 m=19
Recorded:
h=1 m=37
